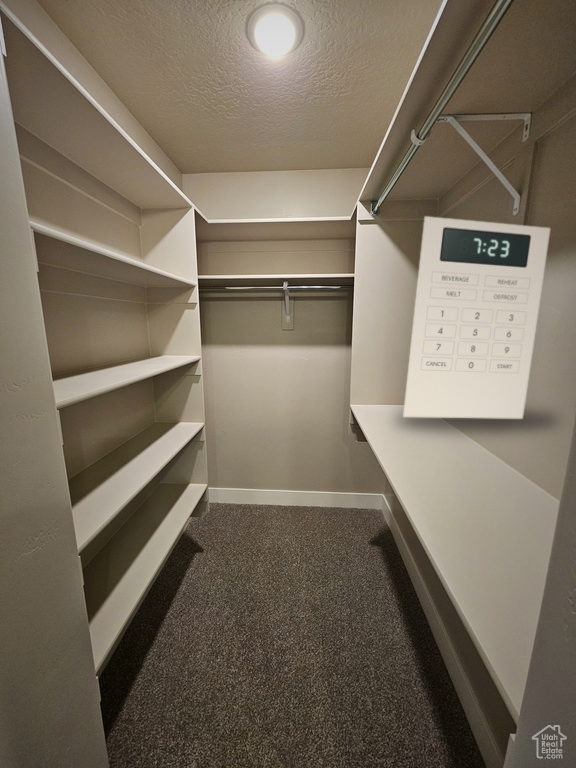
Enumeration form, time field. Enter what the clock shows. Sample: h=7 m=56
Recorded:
h=7 m=23
